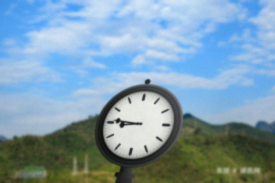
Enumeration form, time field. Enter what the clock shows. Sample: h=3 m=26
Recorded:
h=8 m=46
